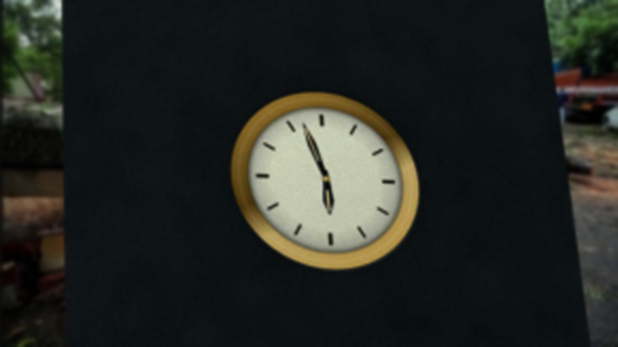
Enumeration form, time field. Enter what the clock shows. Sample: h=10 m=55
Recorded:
h=5 m=57
